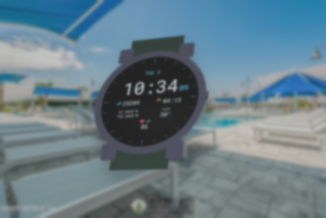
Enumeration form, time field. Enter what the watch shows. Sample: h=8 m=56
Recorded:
h=10 m=34
